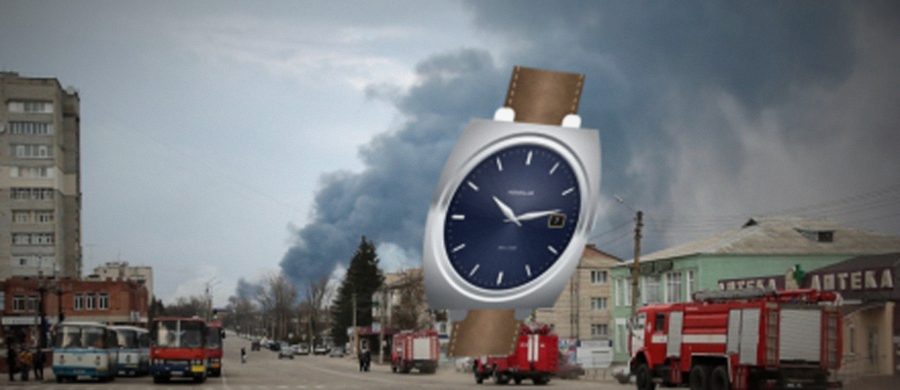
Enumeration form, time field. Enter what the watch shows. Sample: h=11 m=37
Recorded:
h=10 m=13
